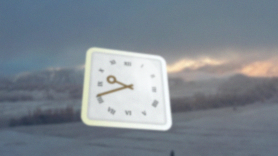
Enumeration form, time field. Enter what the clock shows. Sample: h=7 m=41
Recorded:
h=9 m=41
